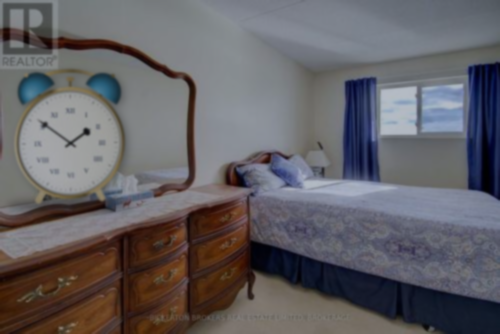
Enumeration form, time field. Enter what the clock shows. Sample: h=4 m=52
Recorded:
h=1 m=51
